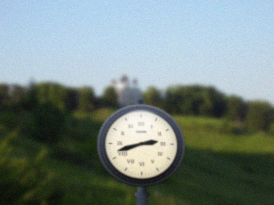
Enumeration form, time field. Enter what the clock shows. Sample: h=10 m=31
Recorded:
h=2 m=42
